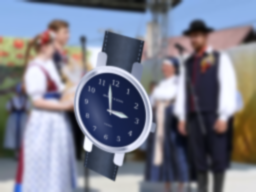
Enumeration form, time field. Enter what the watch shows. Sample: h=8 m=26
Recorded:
h=2 m=58
